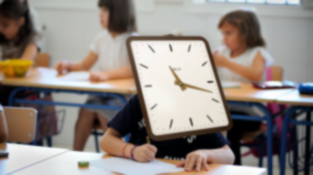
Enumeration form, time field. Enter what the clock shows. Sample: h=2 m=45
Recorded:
h=11 m=18
